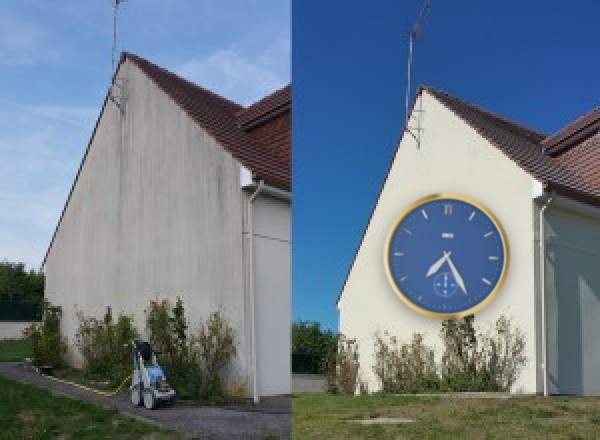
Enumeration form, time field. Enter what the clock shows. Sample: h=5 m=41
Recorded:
h=7 m=25
